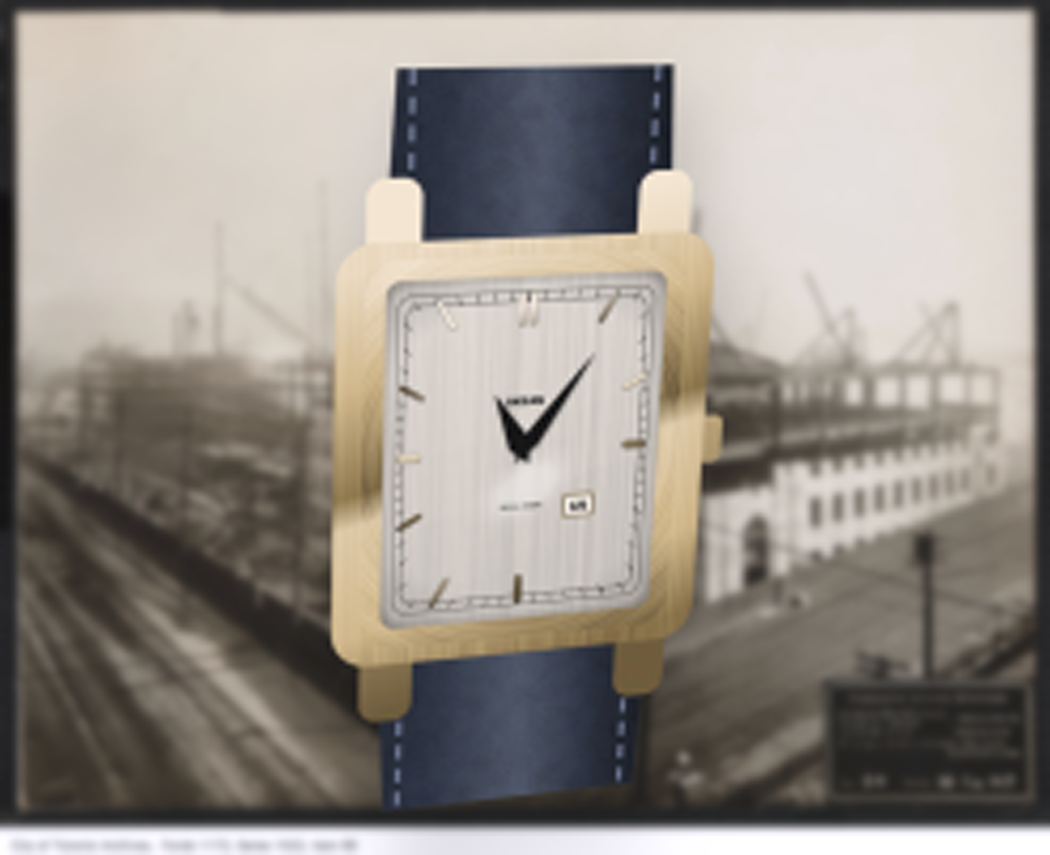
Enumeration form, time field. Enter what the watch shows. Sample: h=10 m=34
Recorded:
h=11 m=6
